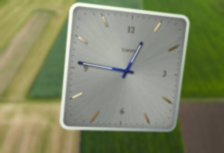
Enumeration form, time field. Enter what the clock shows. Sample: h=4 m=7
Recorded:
h=12 m=46
